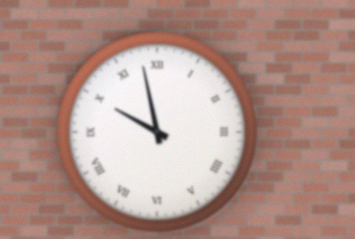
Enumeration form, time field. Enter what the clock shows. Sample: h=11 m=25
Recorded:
h=9 m=58
